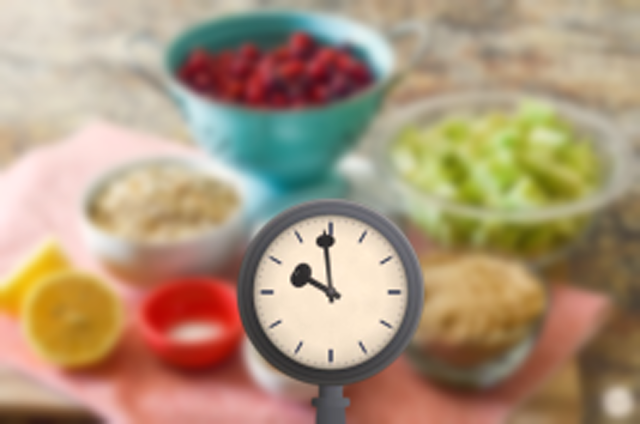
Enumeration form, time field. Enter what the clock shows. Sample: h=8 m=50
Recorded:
h=9 m=59
